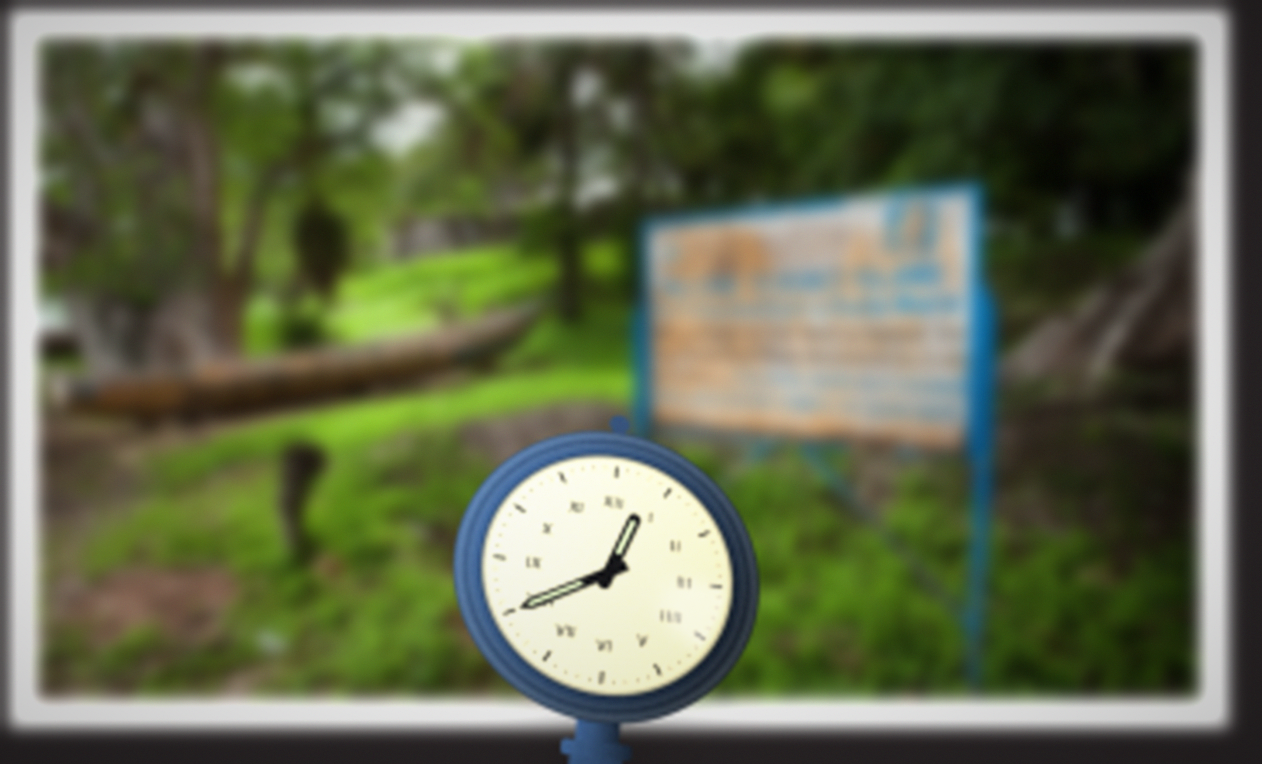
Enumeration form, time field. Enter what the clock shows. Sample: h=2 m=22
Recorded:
h=12 m=40
